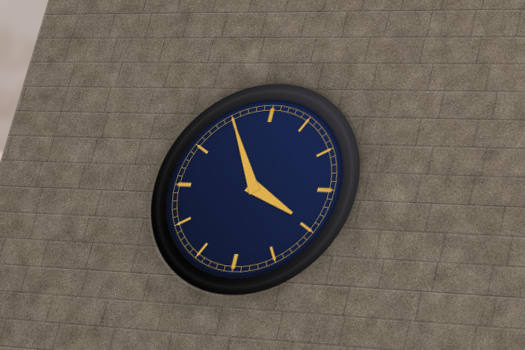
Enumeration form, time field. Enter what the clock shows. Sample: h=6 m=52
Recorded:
h=3 m=55
